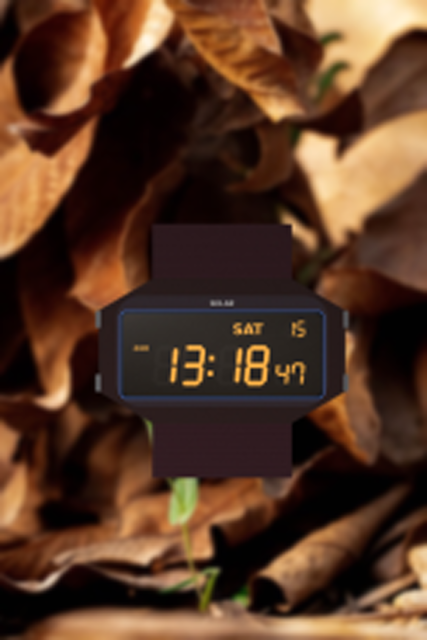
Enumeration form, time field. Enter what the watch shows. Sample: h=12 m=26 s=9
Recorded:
h=13 m=18 s=47
